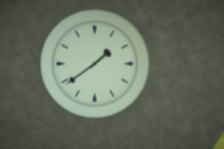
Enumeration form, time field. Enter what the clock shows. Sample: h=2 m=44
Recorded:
h=1 m=39
